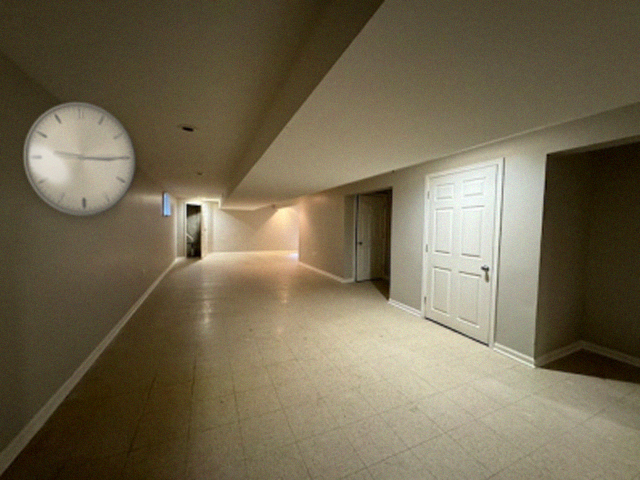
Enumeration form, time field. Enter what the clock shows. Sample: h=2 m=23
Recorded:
h=9 m=15
